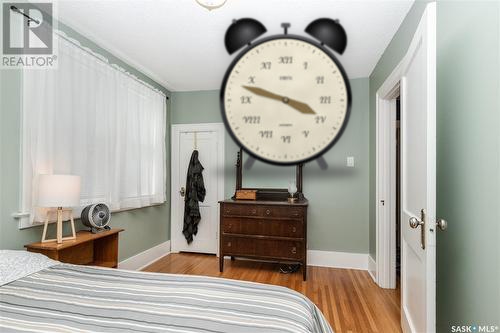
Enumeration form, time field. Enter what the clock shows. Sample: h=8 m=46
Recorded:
h=3 m=48
